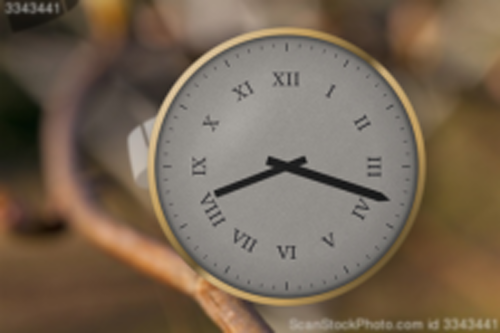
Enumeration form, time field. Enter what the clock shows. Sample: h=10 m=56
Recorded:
h=8 m=18
